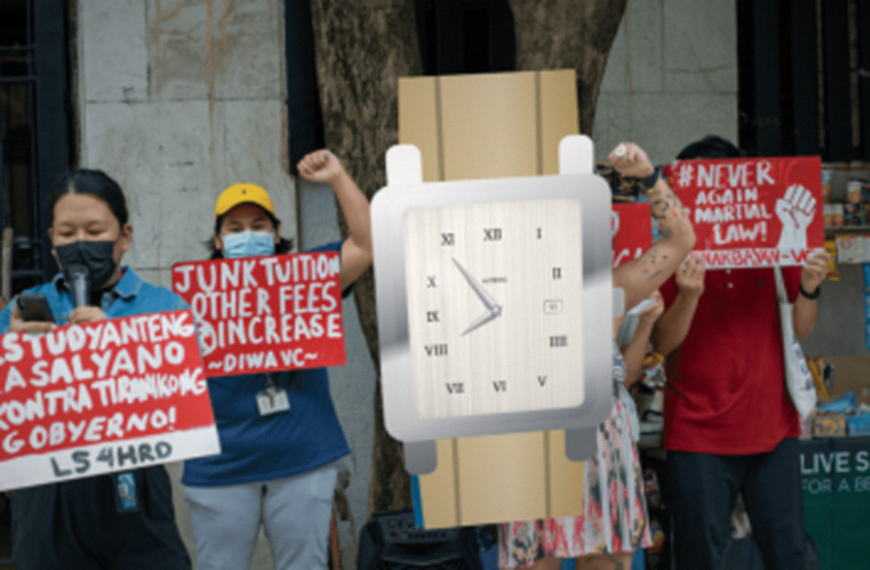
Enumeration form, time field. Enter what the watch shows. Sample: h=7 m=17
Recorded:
h=7 m=54
